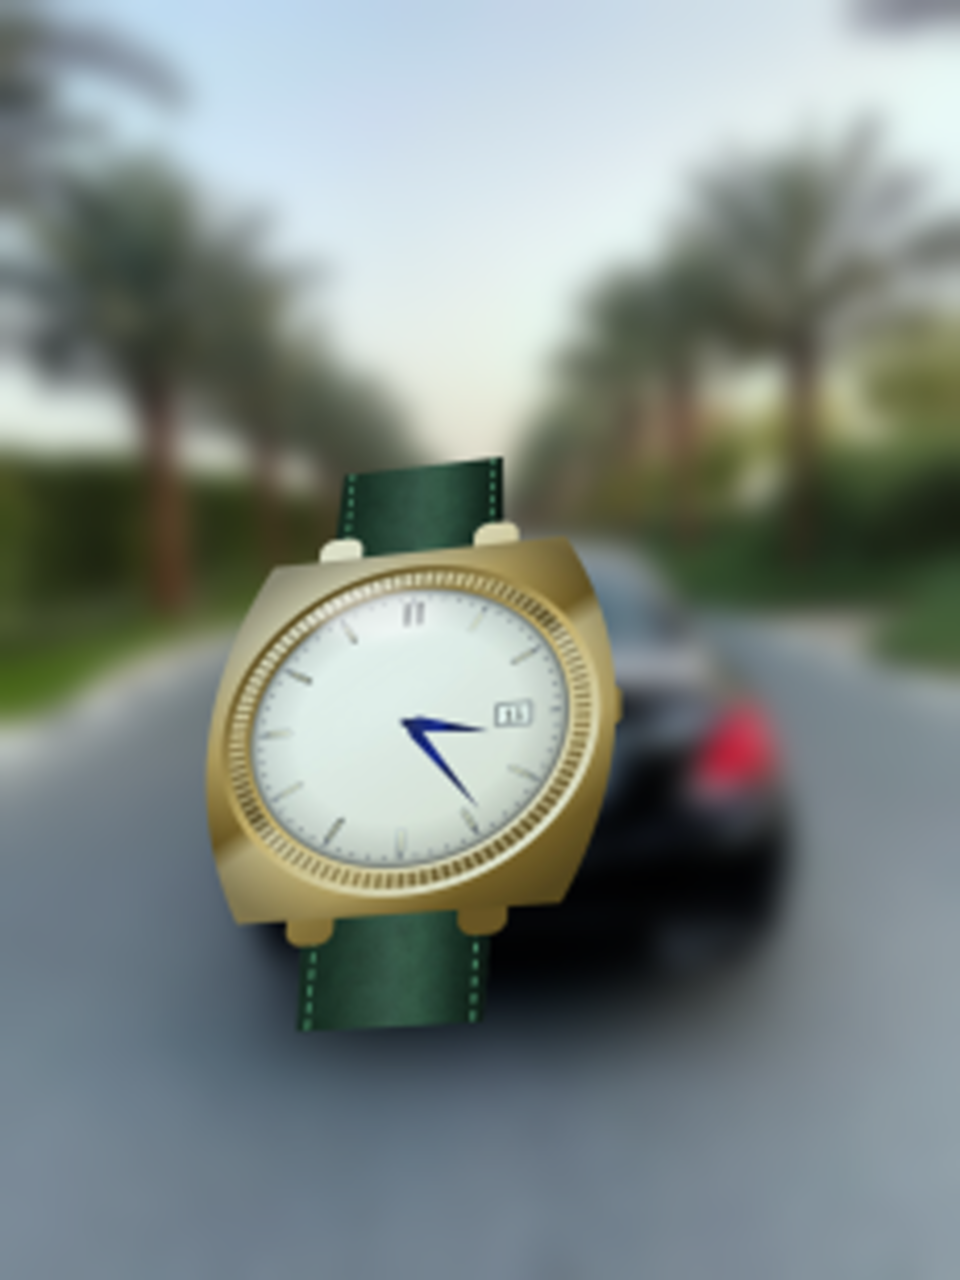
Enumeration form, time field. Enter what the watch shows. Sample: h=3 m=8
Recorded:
h=3 m=24
